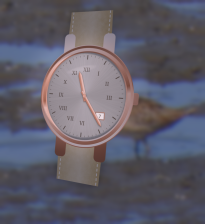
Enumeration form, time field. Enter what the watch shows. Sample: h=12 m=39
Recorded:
h=11 m=24
